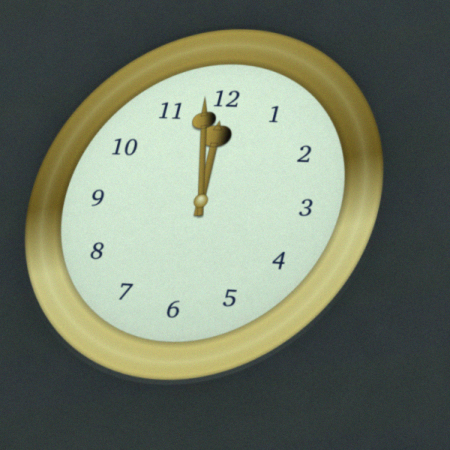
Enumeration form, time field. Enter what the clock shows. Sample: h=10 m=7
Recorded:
h=11 m=58
